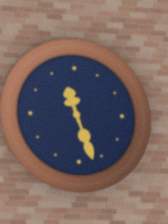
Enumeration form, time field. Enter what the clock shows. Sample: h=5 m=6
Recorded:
h=11 m=27
